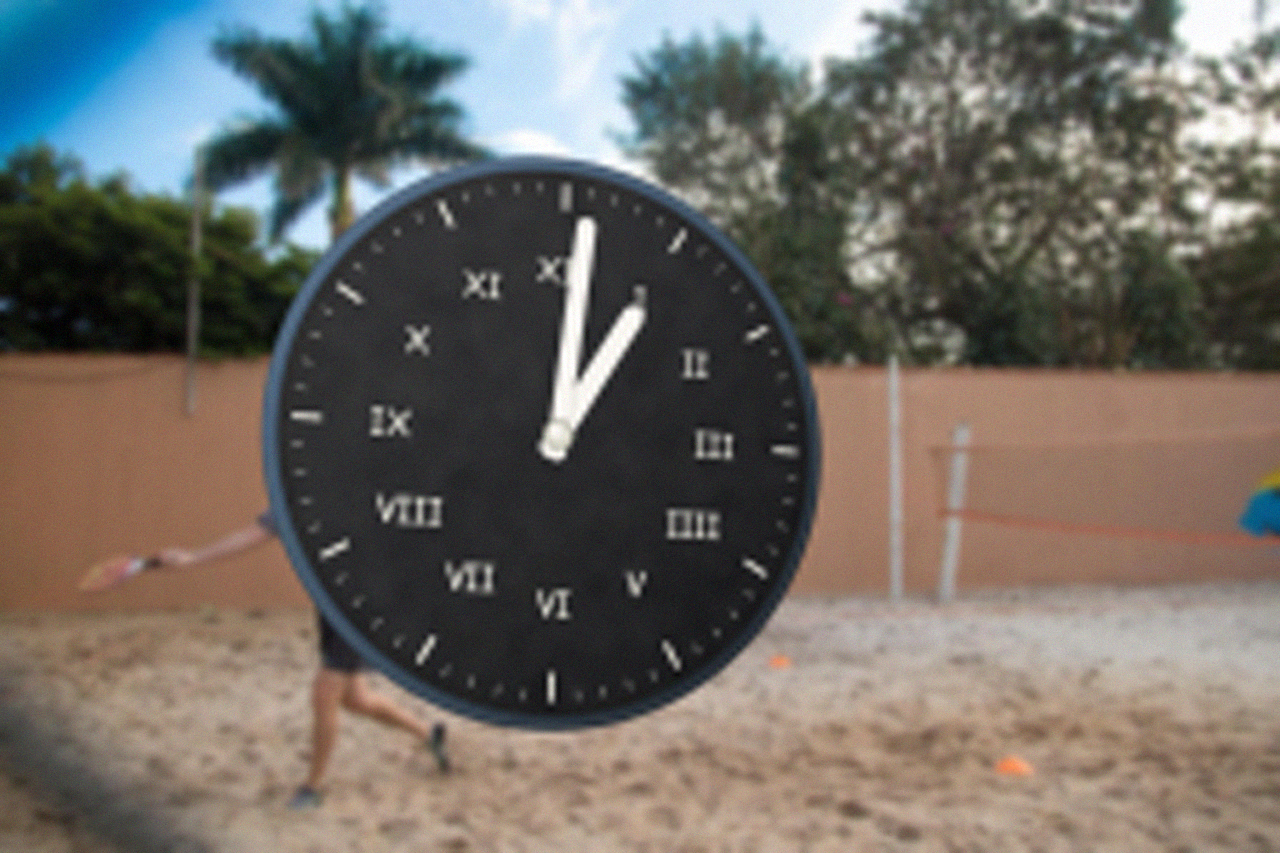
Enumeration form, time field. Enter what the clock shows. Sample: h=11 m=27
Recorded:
h=1 m=1
